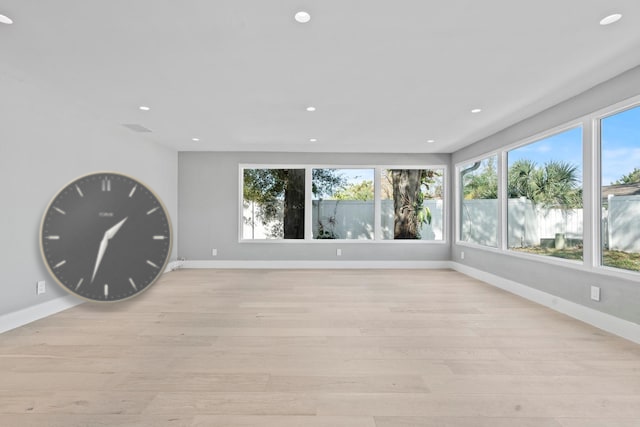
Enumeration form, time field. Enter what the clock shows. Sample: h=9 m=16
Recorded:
h=1 m=33
